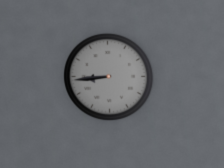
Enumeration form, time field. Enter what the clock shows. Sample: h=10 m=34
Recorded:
h=8 m=44
